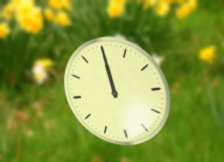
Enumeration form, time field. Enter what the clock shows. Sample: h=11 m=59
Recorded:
h=12 m=0
